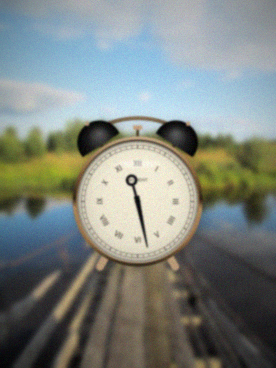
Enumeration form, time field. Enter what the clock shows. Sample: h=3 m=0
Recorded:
h=11 m=28
